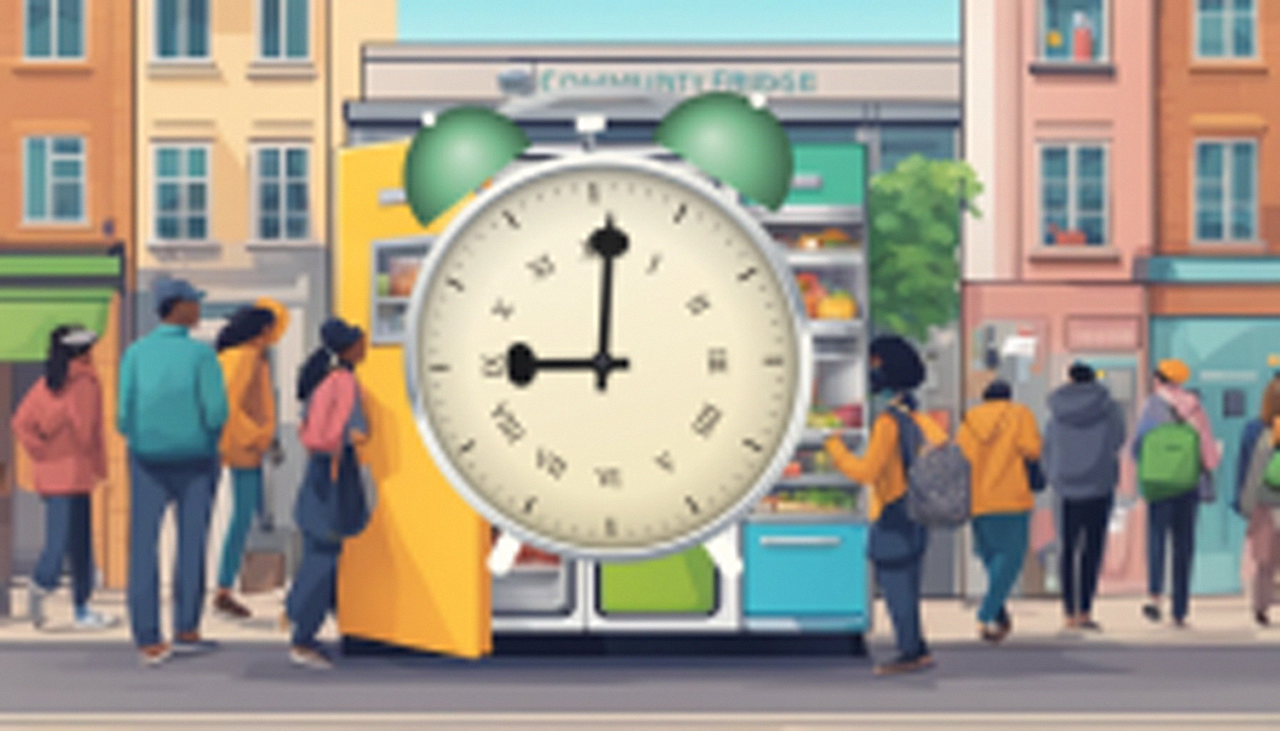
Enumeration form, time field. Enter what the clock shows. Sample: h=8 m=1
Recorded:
h=9 m=1
